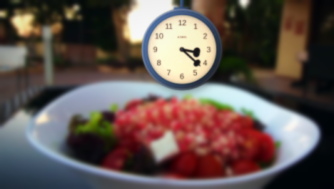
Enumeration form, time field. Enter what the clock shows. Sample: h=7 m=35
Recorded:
h=3 m=22
